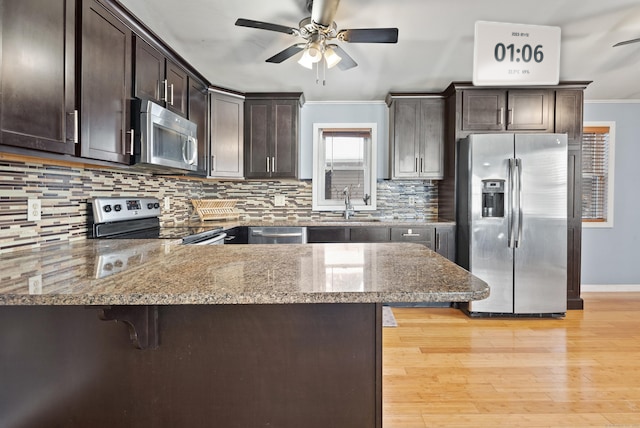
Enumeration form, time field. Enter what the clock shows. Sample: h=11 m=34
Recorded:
h=1 m=6
